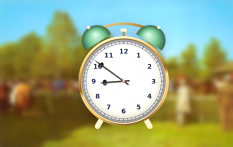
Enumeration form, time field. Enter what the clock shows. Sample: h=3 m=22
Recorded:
h=8 m=51
